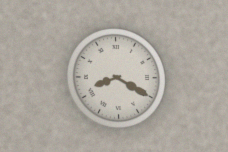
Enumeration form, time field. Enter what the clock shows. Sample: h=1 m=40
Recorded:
h=8 m=20
